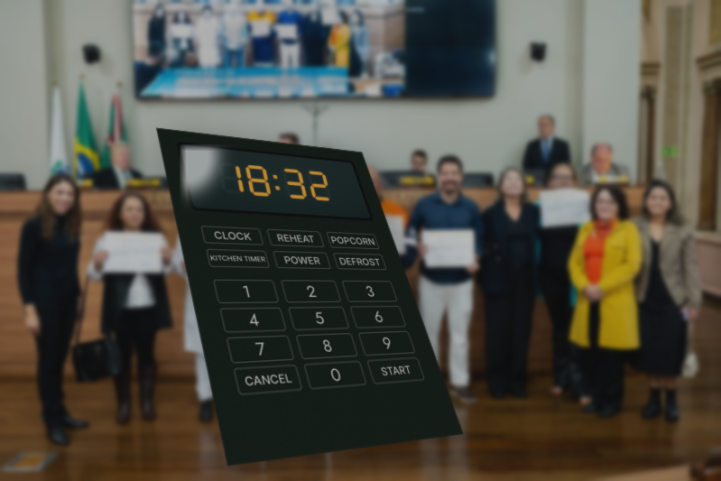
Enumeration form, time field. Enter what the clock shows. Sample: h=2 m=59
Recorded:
h=18 m=32
